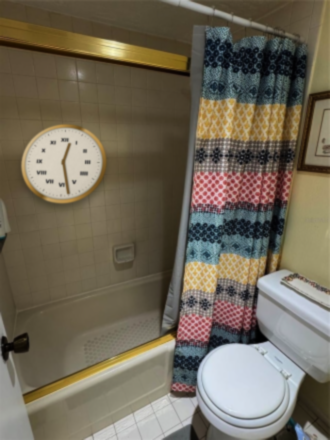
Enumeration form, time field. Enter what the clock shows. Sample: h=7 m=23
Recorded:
h=12 m=28
